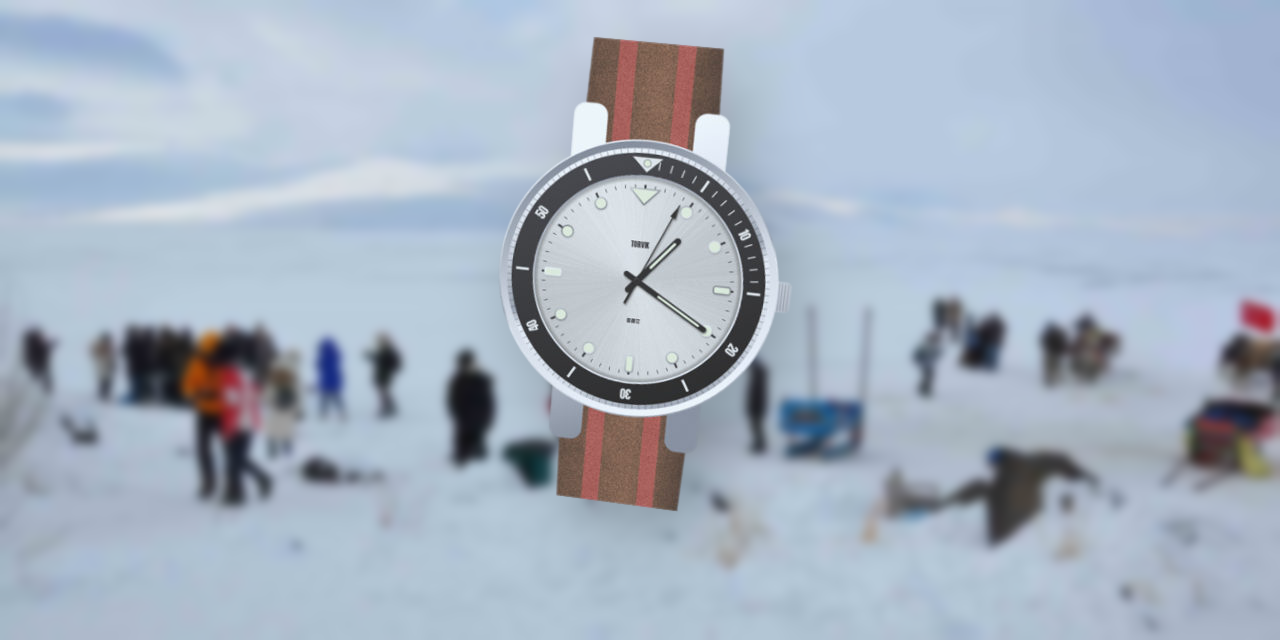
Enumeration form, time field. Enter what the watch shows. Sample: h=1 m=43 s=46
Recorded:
h=1 m=20 s=4
